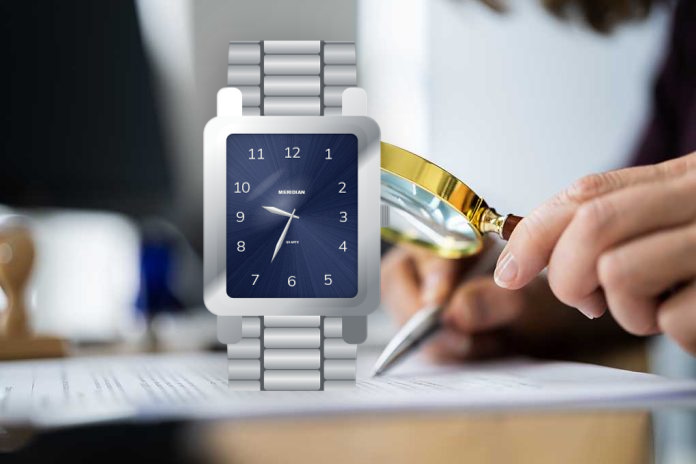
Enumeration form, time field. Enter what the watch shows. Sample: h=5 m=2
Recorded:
h=9 m=34
